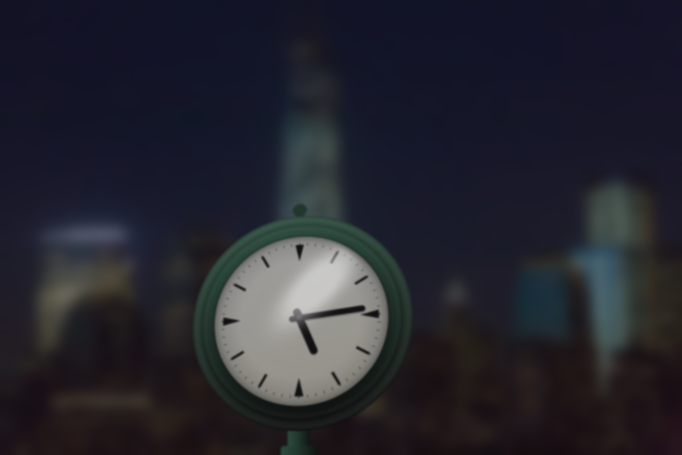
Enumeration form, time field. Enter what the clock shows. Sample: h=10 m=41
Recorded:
h=5 m=14
